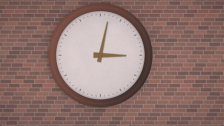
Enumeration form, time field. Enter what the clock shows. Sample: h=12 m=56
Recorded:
h=3 m=2
